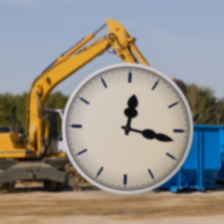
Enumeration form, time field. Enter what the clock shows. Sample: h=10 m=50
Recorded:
h=12 m=17
